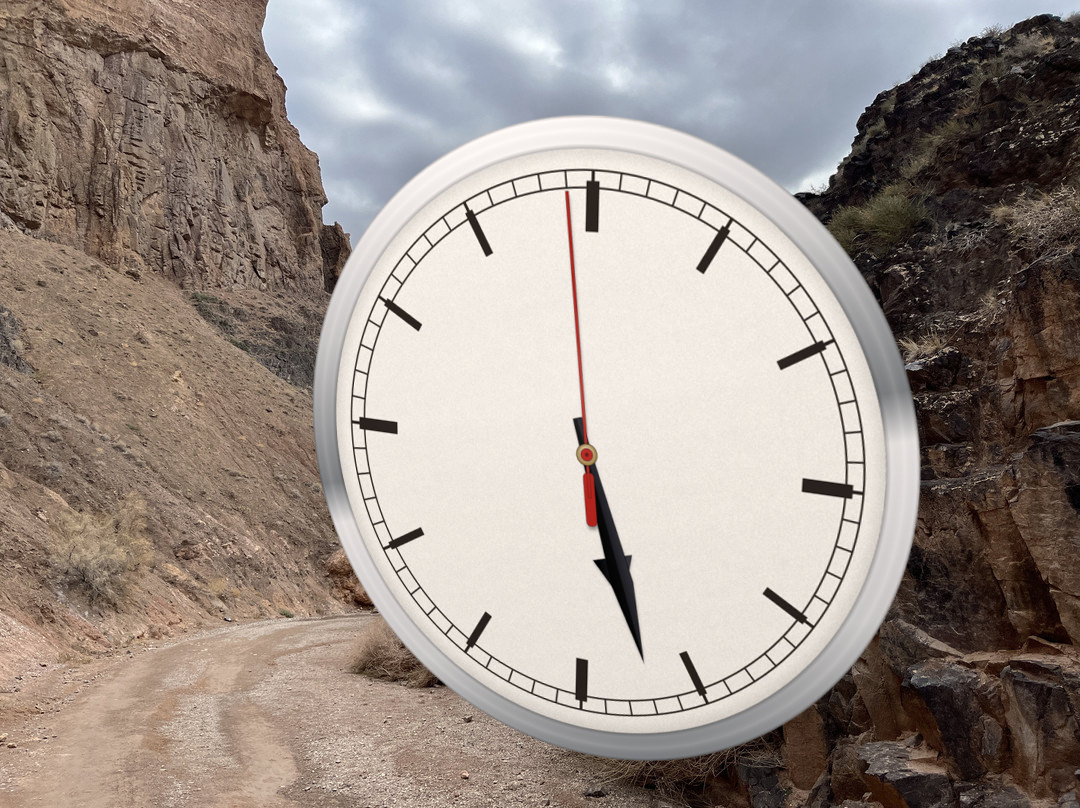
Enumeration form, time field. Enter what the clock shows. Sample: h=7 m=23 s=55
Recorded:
h=5 m=26 s=59
